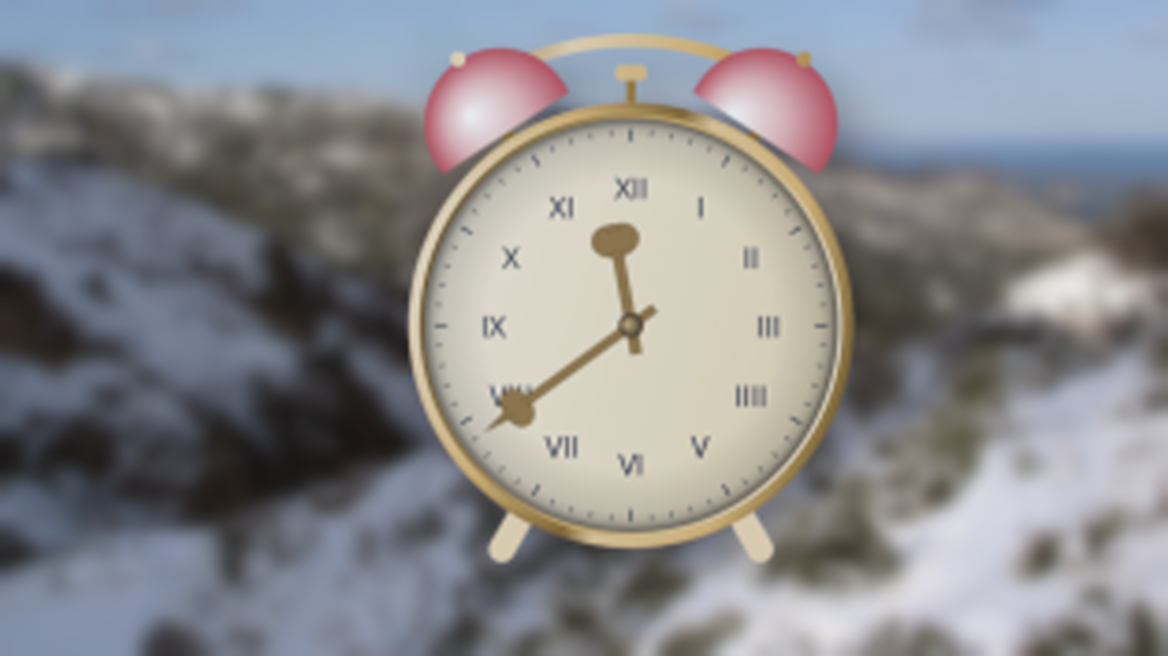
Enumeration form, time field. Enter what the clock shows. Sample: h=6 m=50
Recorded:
h=11 m=39
